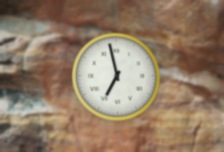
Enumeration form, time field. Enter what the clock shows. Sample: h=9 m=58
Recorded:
h=6 m=58
